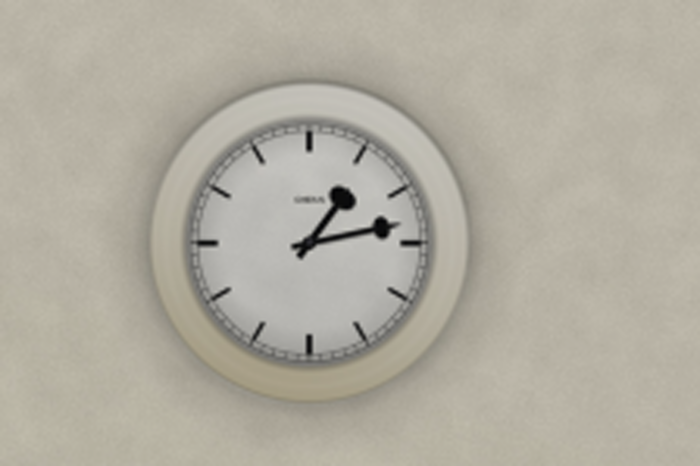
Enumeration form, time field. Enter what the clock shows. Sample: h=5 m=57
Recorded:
h=1 m=13
